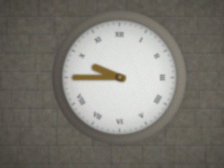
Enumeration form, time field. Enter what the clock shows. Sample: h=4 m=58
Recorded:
h=9 m=45
